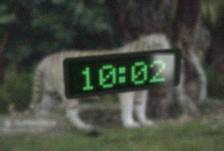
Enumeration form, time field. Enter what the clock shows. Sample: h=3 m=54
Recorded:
h=10 m=2
